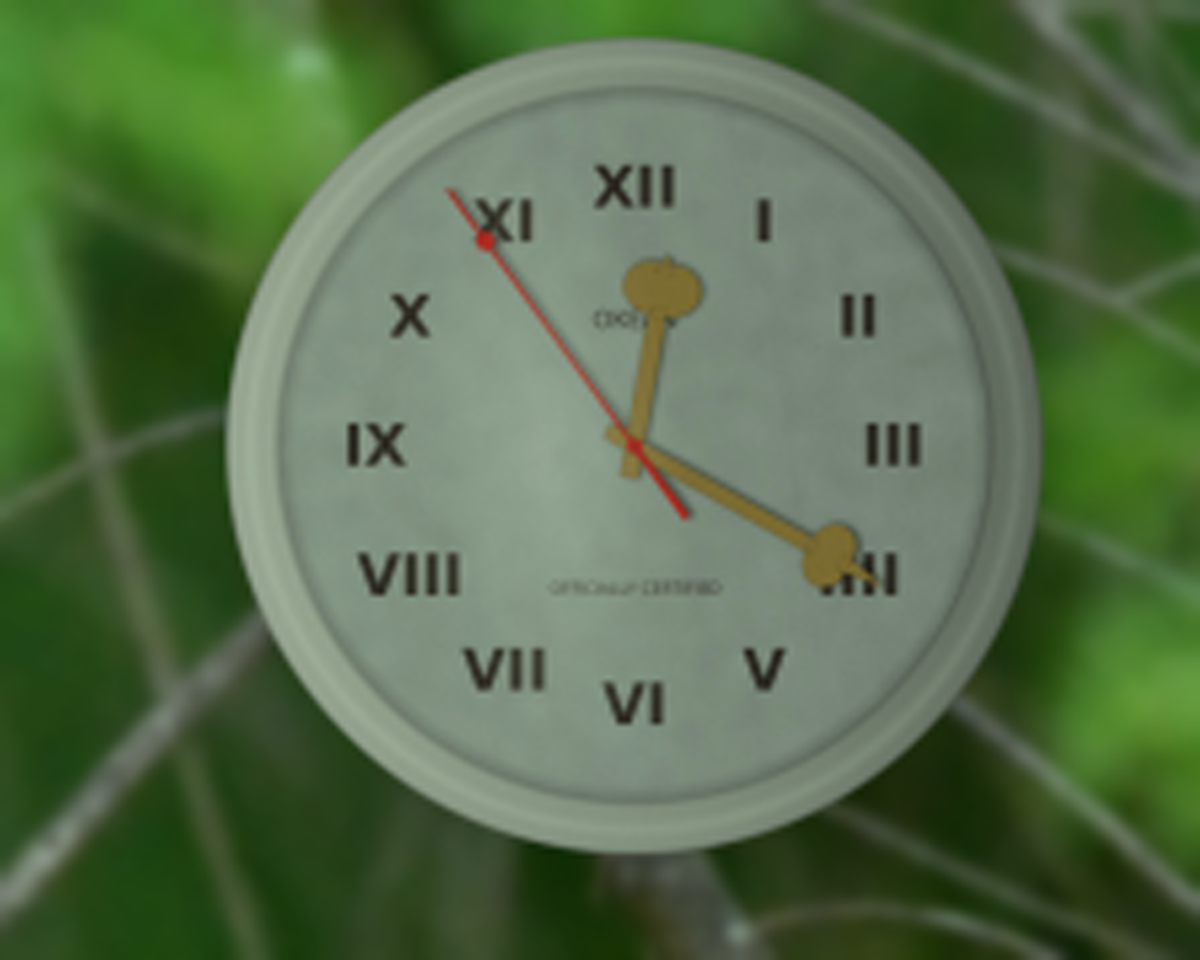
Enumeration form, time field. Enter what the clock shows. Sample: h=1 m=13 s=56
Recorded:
h=12 m=19 s=54
